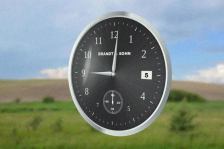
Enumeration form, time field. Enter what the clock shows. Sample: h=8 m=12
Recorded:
h=9 m=1
